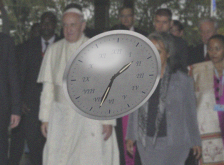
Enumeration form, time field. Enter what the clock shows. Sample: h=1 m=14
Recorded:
h=1 m=33
